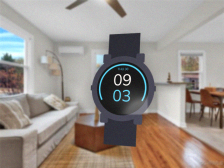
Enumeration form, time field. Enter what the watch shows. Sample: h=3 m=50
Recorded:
h=9 m=3
